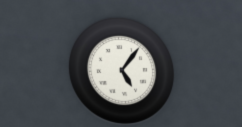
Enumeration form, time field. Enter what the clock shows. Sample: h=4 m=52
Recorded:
h=5 m=7
